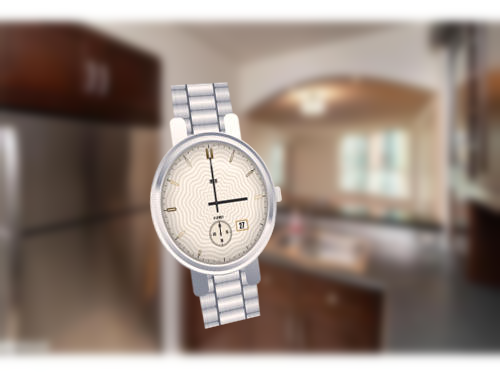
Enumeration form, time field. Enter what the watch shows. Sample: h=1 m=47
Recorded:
h=3 m=0
